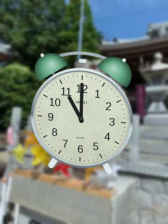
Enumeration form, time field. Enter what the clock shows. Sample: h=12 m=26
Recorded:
h=11 m=0
